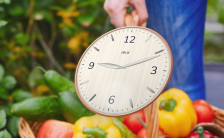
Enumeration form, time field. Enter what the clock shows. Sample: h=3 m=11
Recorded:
h=9 m=11
